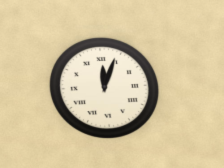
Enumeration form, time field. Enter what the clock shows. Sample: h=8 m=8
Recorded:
h=12 m=4
